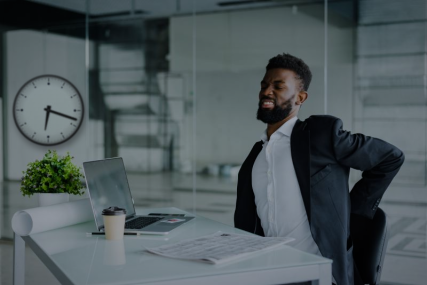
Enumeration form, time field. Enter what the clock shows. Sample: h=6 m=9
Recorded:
h=6 m=18
